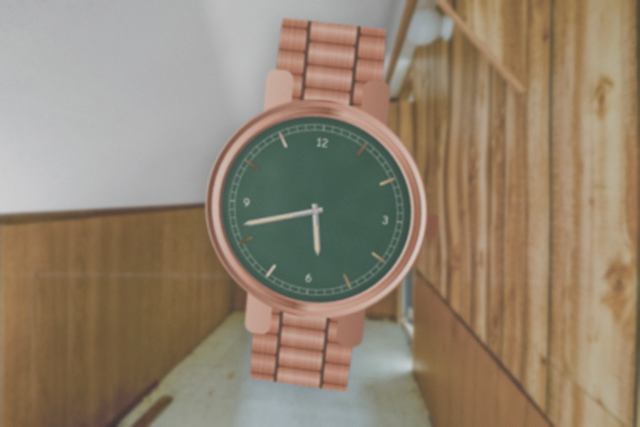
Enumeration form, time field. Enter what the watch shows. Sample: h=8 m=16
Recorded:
h=5 m=42
